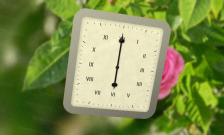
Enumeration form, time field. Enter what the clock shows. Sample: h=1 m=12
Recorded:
h=6 m=0
